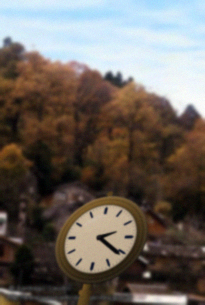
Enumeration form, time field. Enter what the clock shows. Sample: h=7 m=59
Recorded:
h=2 m=21
